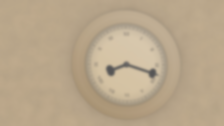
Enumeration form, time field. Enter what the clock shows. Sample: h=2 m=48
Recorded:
h=8 m=18
